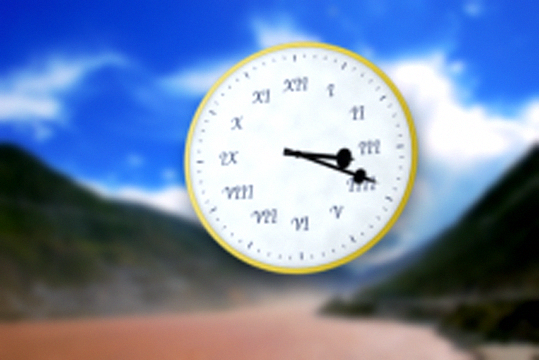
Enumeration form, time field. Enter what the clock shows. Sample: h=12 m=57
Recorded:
h=3 m=19
